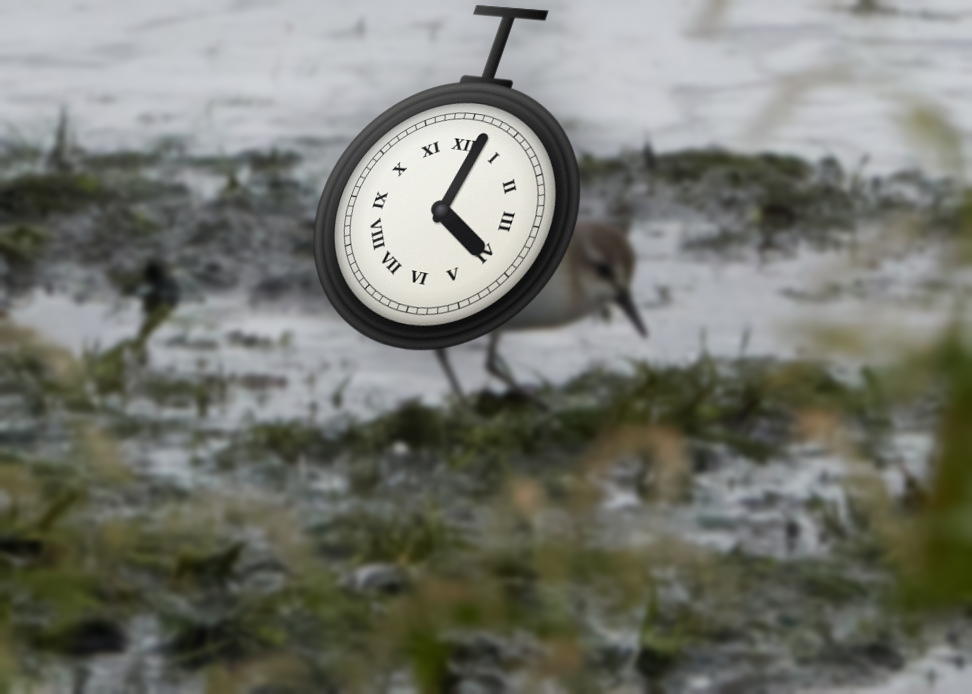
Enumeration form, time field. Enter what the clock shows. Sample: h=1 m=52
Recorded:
h=4 m=2
